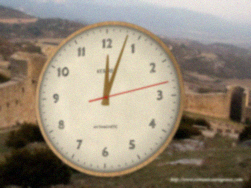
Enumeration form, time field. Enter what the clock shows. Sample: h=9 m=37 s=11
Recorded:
h=12 m=3 s=13
